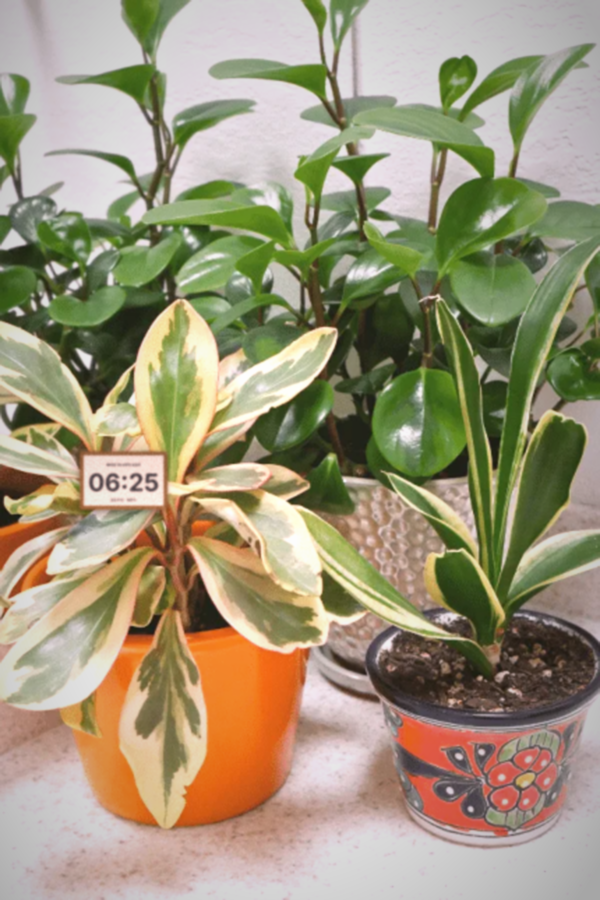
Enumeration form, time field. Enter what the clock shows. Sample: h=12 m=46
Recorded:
h=6 m=25
